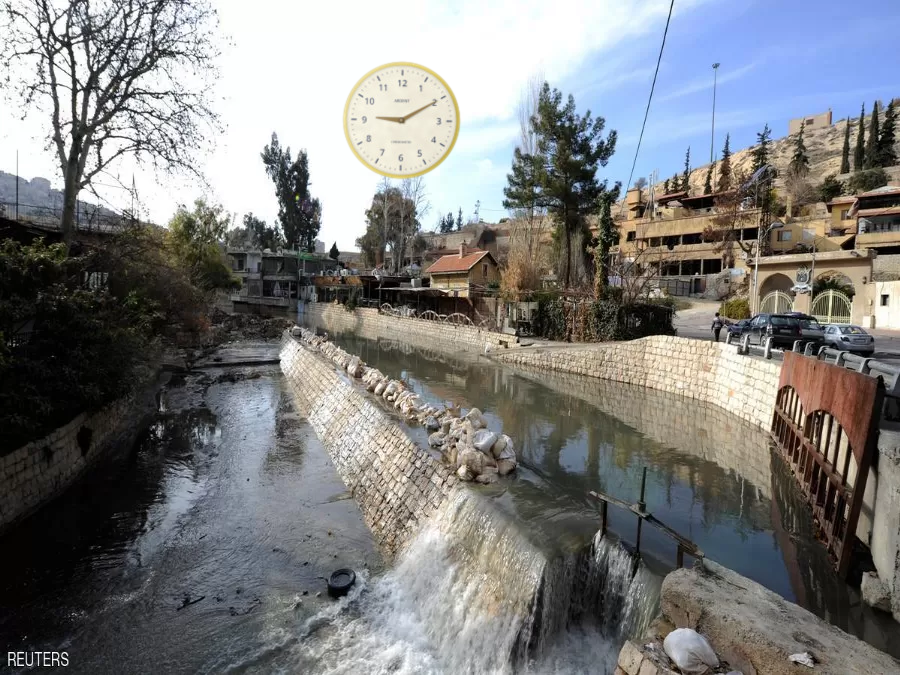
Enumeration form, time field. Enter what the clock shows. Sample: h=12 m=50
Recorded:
h=9 m=10
